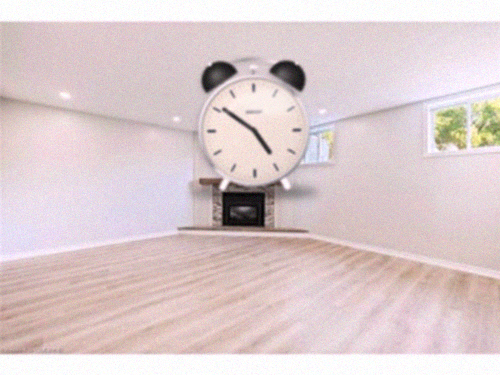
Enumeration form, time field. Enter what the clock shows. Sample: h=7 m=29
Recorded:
h=4 m=51
